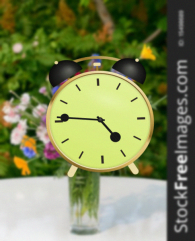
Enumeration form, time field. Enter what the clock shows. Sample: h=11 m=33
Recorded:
h=4 m=46
